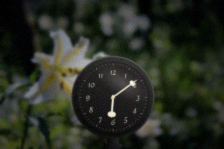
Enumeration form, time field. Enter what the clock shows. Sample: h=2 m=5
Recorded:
h=6 m=9
